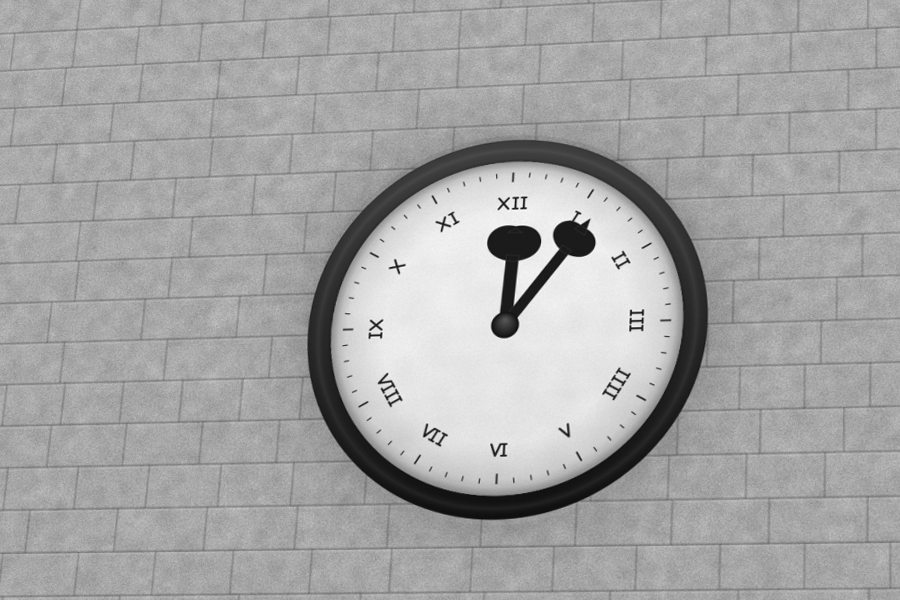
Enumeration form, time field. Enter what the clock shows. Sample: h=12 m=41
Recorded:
h=12 m=6
